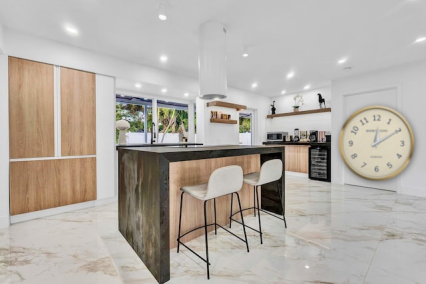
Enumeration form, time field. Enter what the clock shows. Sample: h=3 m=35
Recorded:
h=12 m=10
